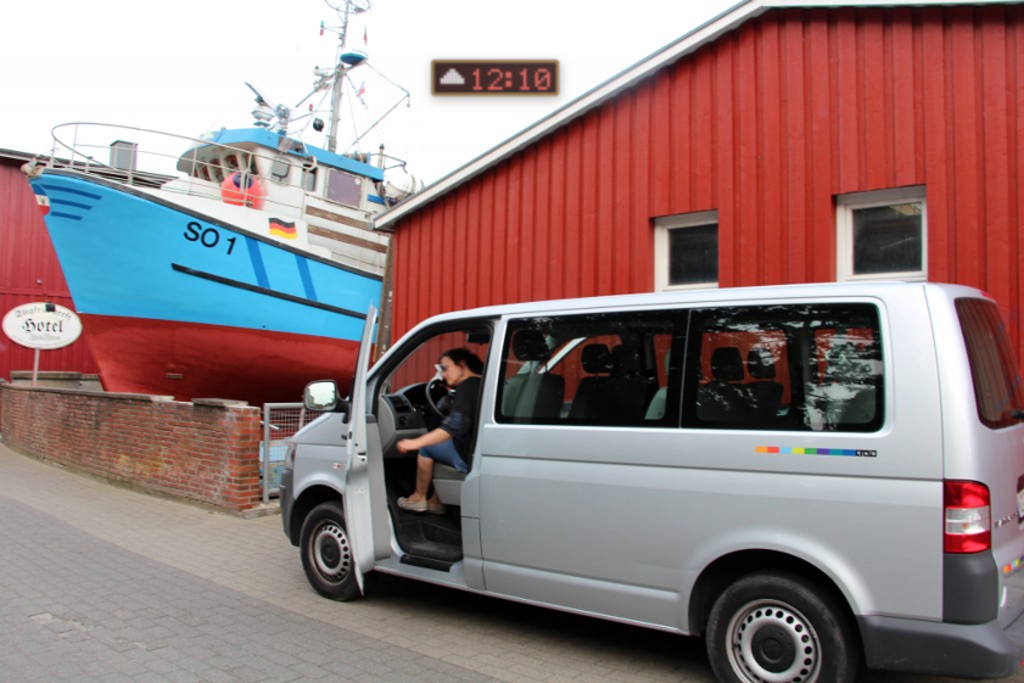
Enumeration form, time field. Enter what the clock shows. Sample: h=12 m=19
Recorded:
h=12 m=10
